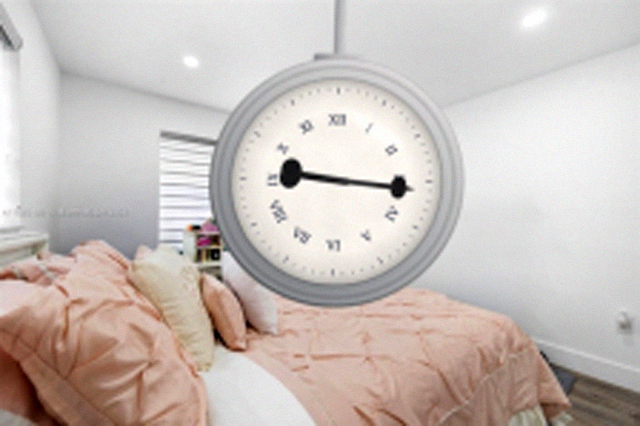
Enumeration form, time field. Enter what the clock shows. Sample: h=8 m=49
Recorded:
h=9 m=16
